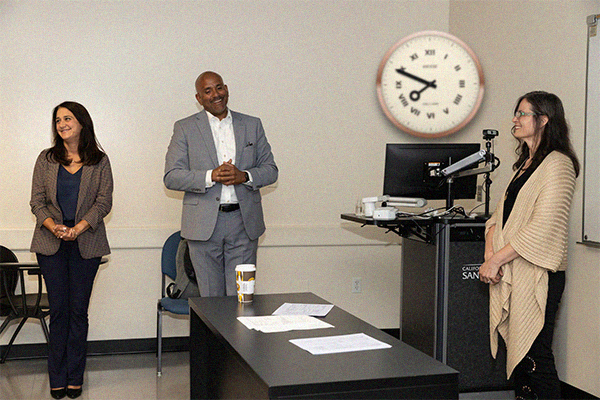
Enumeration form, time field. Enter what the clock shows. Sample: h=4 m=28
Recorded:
h=7 m=49
